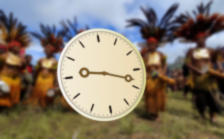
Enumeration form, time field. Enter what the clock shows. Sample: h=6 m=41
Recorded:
h=9 m=18
